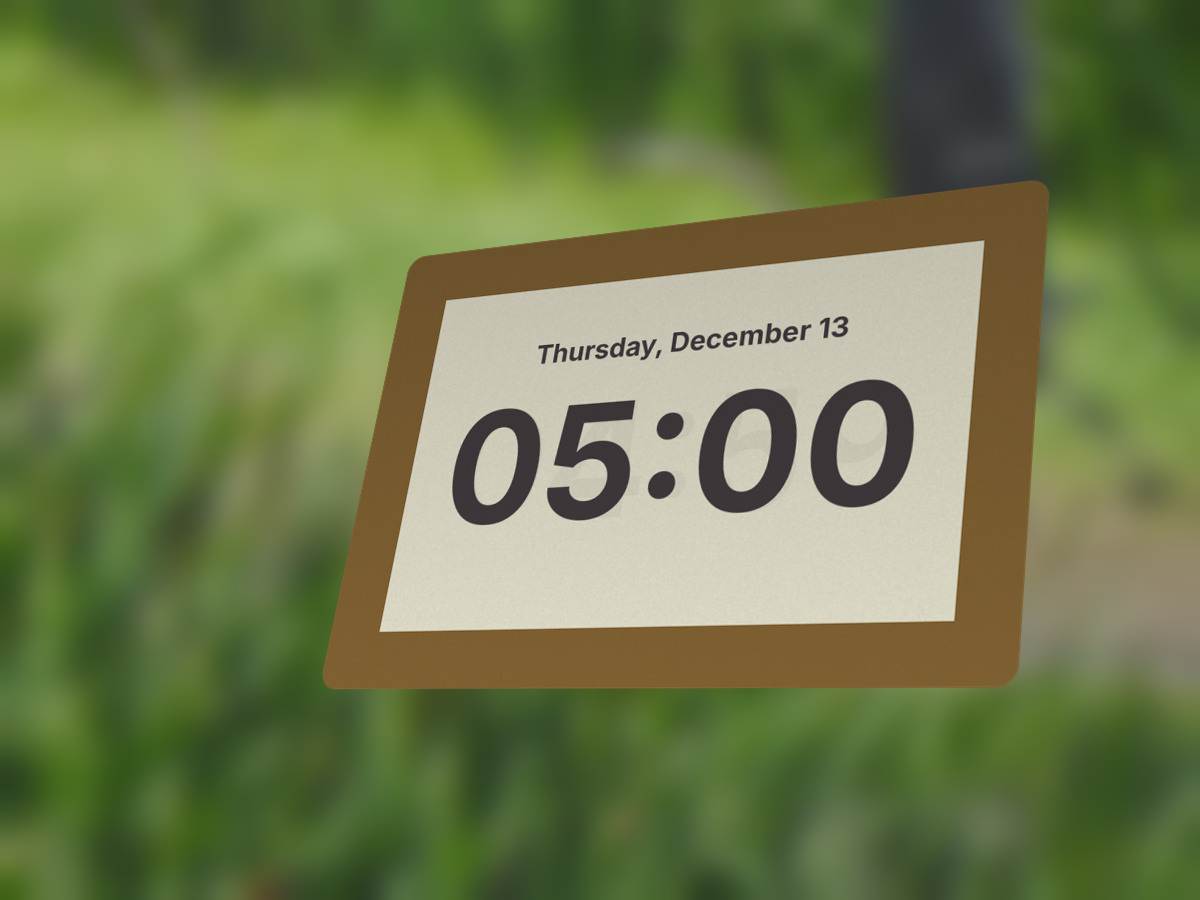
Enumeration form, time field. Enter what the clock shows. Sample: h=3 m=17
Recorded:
h=5 m=0
